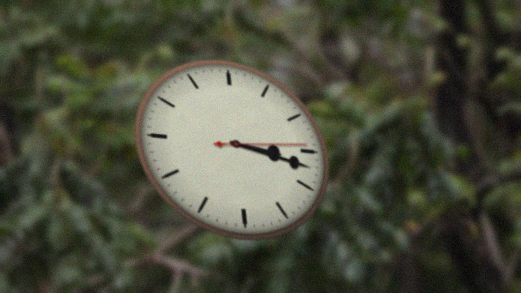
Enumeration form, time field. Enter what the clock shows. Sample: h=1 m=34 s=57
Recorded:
h=3 m=17 s=14
